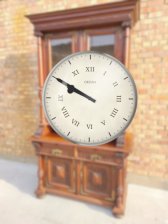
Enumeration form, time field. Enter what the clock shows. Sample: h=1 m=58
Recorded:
h=9 m=50
